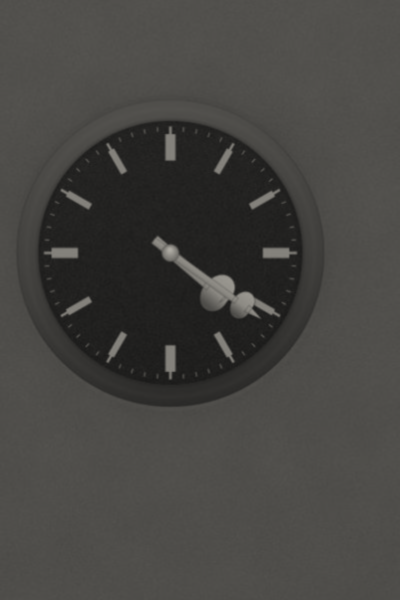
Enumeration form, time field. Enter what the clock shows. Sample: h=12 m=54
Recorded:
h=4 m=21
